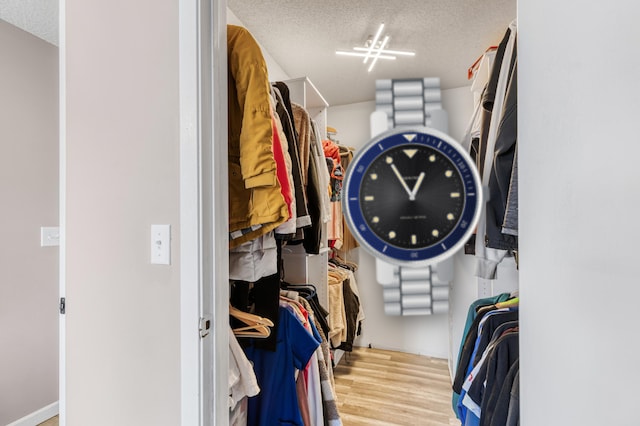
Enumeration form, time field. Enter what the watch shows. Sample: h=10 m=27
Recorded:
h=12 m=55
